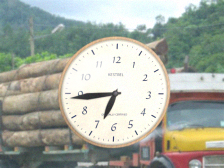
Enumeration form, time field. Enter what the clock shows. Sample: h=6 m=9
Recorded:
h=6 m=44
